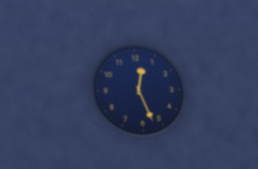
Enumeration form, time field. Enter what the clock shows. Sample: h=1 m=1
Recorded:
h=12 m=27
